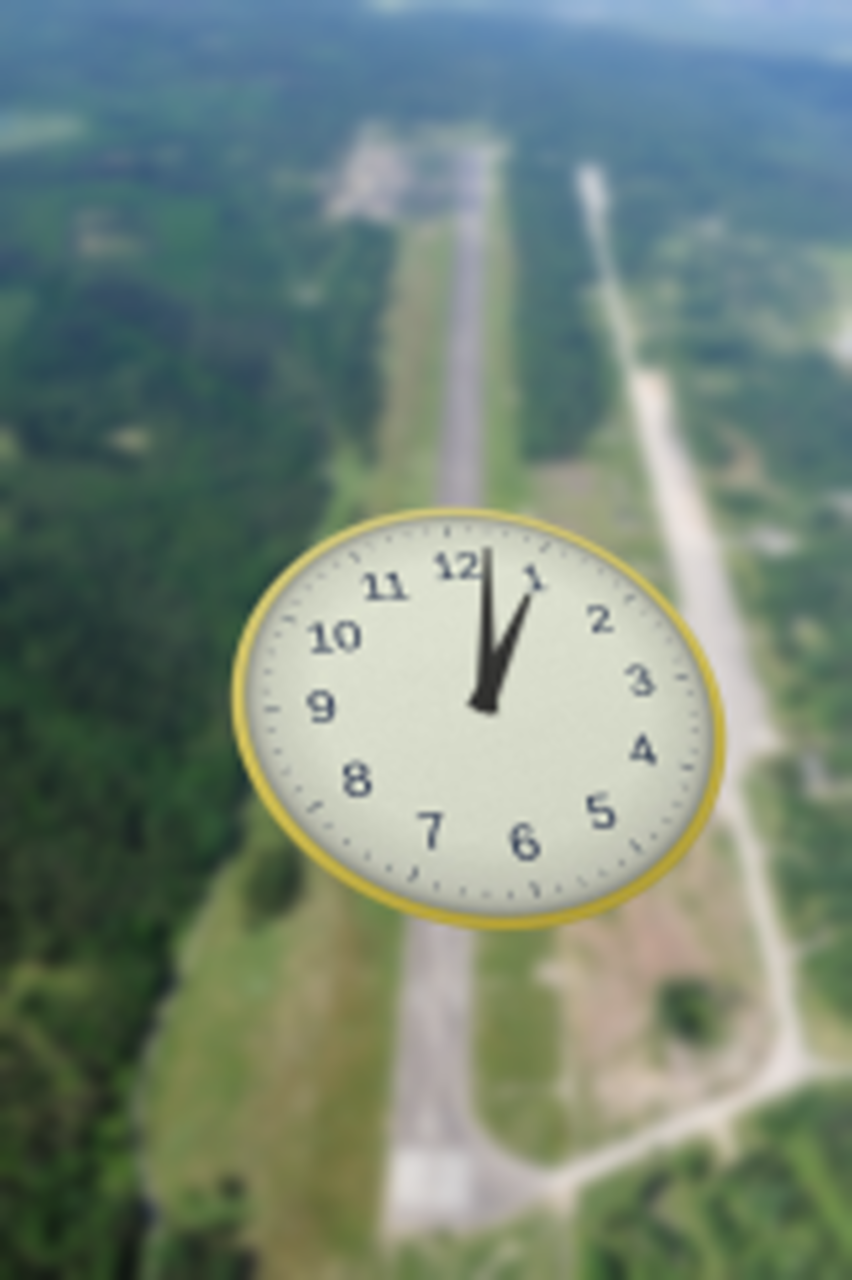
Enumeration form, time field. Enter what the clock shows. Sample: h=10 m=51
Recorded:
h=1 m=2
